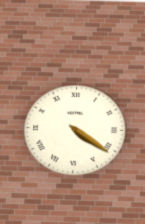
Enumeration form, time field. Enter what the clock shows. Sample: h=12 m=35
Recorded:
h=4 m=21
